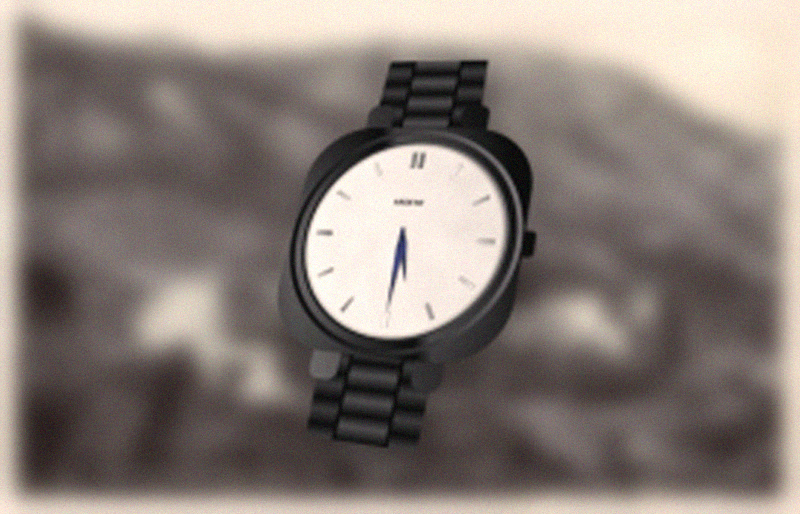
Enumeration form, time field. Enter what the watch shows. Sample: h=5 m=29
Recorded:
h=5 m=30
